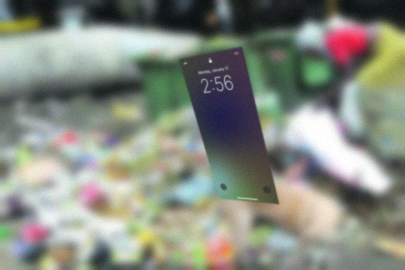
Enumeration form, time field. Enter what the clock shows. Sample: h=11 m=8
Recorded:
h=2 m=56
